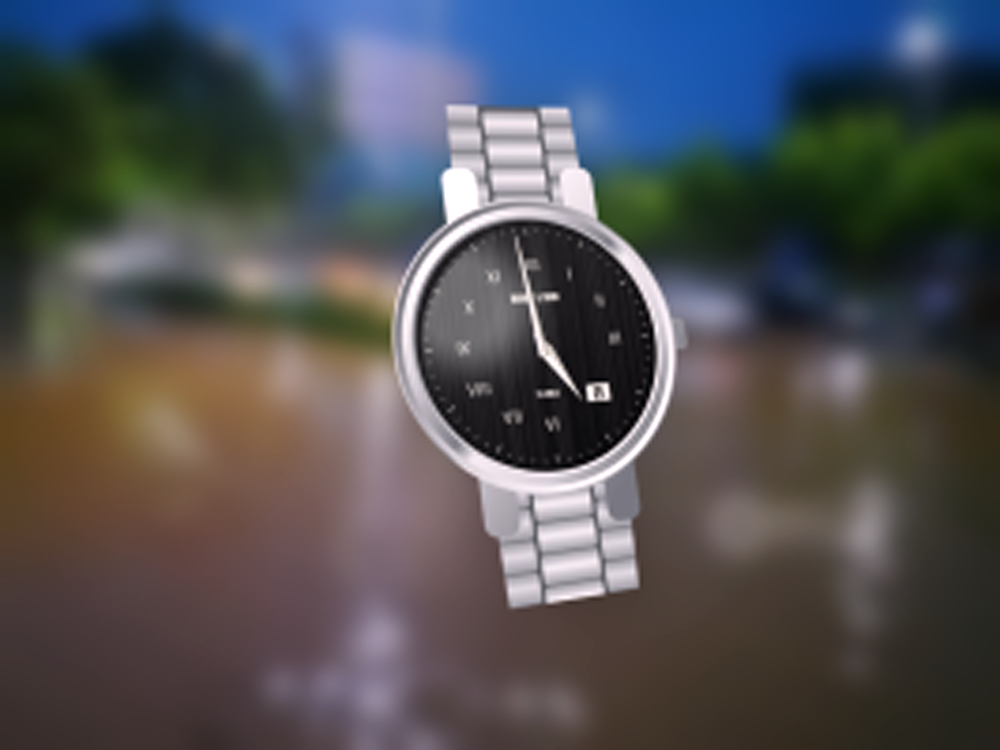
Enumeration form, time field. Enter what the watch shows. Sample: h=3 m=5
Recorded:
h=4 m=59
